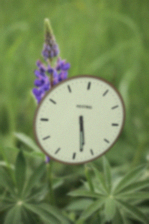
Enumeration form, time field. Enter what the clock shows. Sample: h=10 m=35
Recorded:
h=5 m=28
